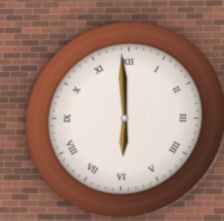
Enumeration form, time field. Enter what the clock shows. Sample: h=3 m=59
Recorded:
h=5 m=59
